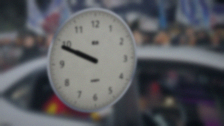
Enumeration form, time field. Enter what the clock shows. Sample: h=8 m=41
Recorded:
h=9 m=49
